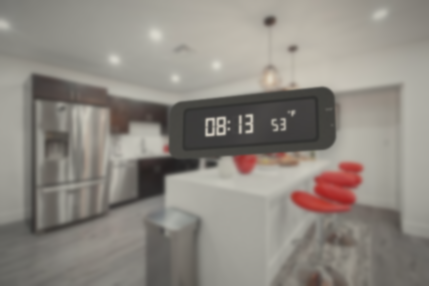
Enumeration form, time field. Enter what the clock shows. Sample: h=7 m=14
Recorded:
h=8 m=13
